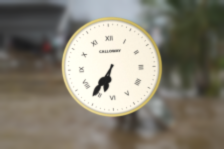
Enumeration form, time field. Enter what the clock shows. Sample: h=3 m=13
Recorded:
h=6 m=36
